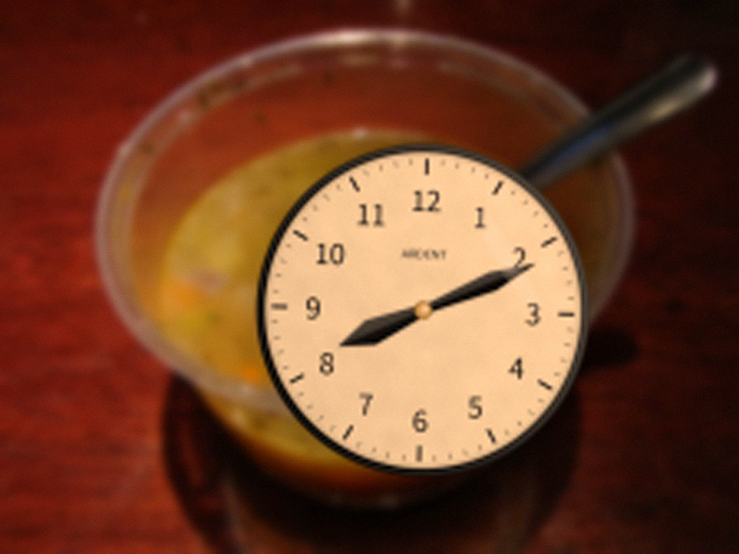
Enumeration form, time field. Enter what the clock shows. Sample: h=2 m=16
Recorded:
h=8 m=11
